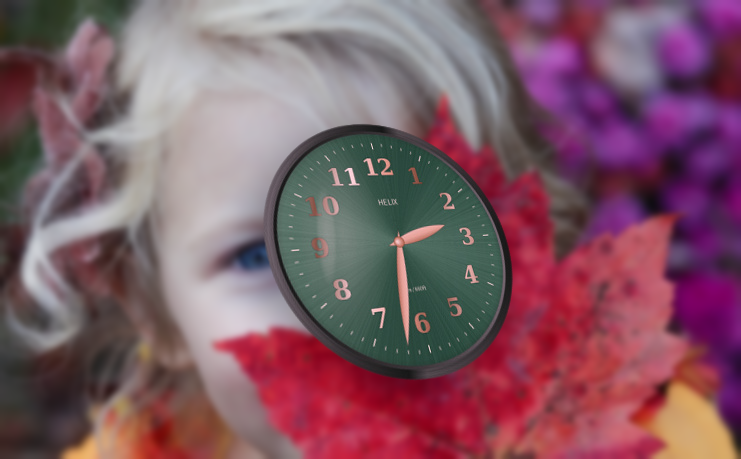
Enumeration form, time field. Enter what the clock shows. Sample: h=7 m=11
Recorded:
h=2 m=32
